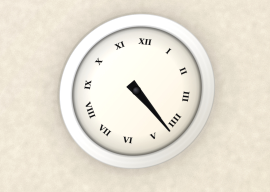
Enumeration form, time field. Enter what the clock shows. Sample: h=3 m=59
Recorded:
h=4 m=22
